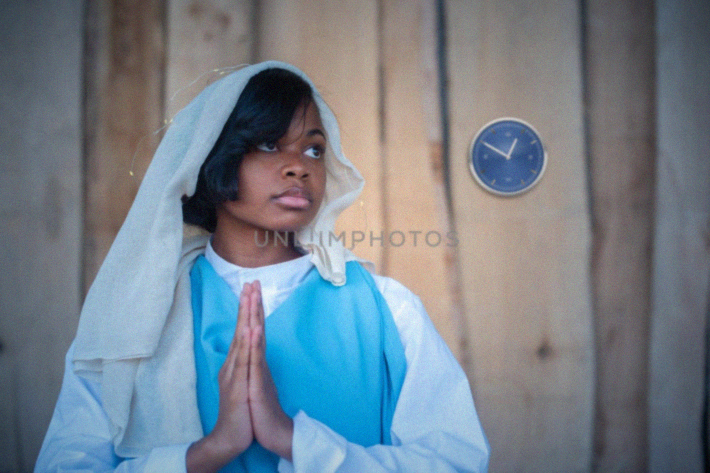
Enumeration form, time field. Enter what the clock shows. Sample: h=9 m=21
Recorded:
h=12 m=50
